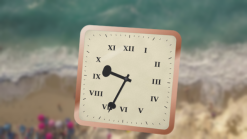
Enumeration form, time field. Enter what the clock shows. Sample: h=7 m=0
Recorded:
h=9 m=34
